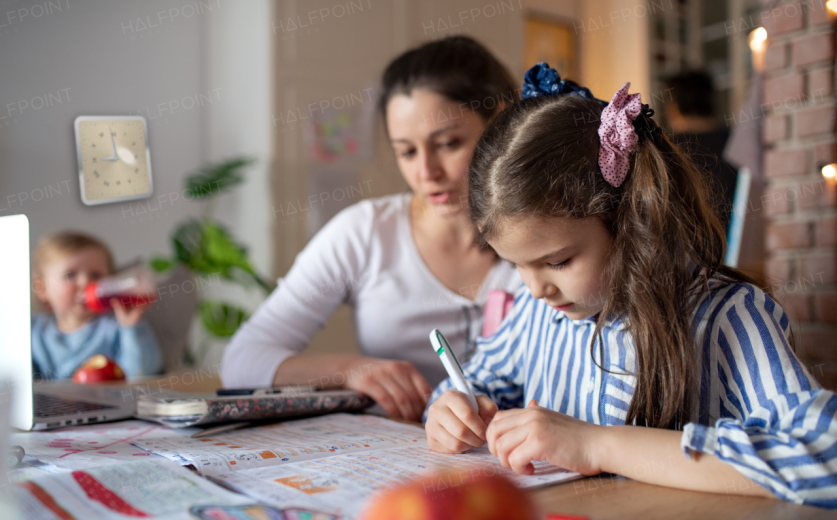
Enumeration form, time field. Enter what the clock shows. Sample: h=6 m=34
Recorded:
h=8 m=59
